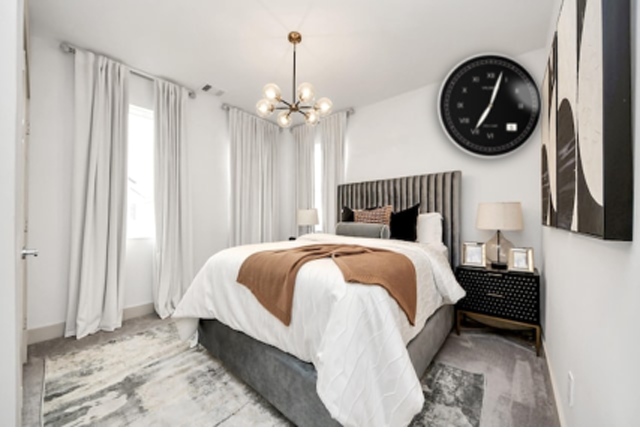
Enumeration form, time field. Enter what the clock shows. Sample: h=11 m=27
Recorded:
h=7 m=3
